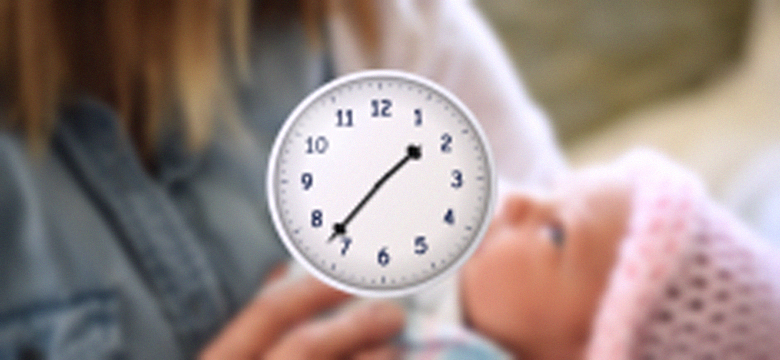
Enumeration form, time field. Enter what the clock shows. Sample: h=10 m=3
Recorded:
h=1 m=37
